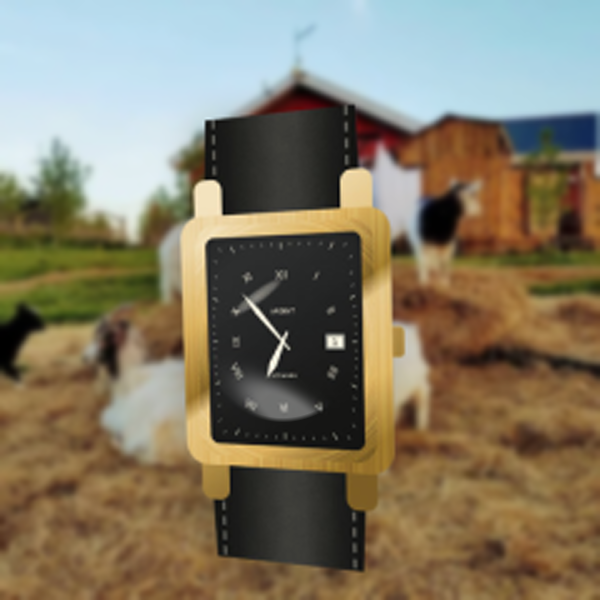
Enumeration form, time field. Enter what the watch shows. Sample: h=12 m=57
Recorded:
h=6 m=53
